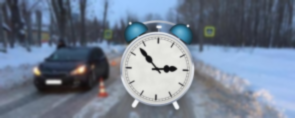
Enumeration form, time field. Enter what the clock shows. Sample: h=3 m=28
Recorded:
h=2 m=53
